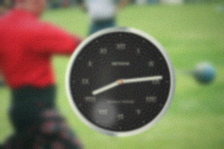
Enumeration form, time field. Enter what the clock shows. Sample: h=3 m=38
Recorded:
h=8 m=14
